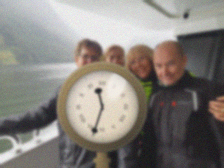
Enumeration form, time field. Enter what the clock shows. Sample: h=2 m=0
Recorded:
h=11 m=33
